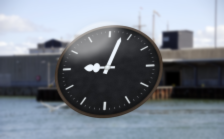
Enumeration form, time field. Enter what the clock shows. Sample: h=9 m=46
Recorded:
h=9 m=3
